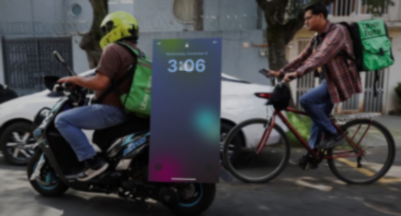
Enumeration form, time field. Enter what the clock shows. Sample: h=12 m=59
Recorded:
h=3 m=6
